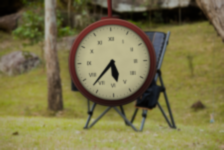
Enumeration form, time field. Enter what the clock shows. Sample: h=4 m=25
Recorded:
h=5 m=37
